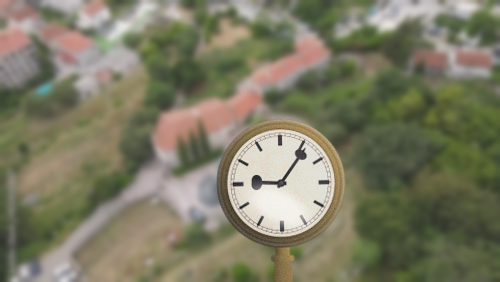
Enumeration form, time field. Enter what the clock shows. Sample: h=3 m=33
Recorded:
h=9 m=6
